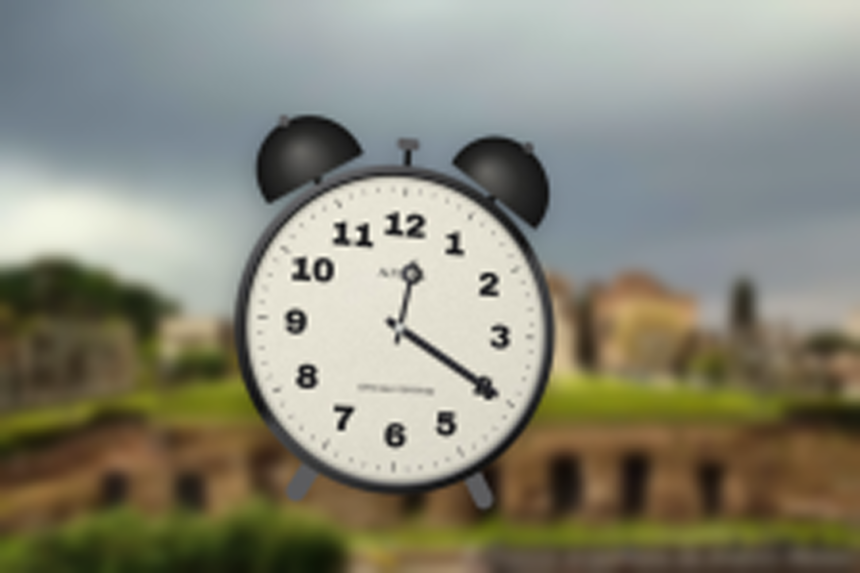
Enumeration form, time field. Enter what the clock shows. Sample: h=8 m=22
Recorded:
h=12 m=20
